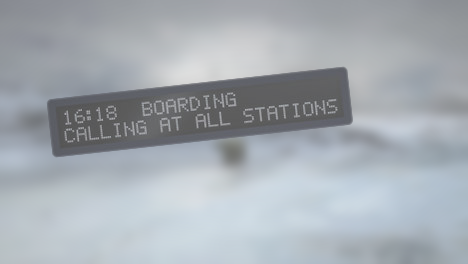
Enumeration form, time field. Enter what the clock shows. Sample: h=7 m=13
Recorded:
h=16 m=18
